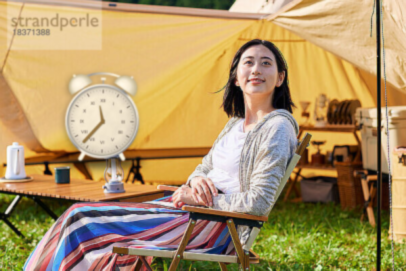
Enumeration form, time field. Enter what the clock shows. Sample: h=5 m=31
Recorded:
h=11 m=37
